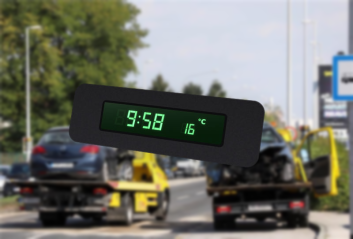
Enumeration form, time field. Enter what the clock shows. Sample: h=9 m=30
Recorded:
h=9 m=58
